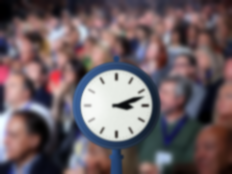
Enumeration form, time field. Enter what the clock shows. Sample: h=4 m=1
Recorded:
h=3 m=12
